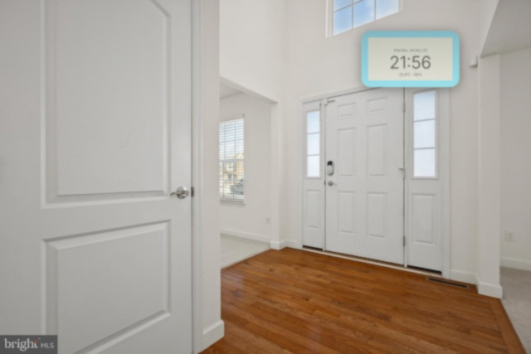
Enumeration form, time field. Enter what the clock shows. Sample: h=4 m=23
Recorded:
h=21 m=56
